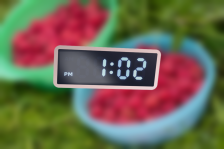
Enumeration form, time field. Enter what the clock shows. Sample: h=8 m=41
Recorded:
h=1 m=2
